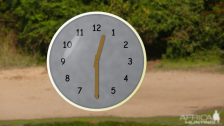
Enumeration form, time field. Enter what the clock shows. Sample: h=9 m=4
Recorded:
h=12 m=30
